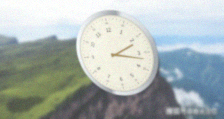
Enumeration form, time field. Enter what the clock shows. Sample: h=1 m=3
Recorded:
h=2 m=17
